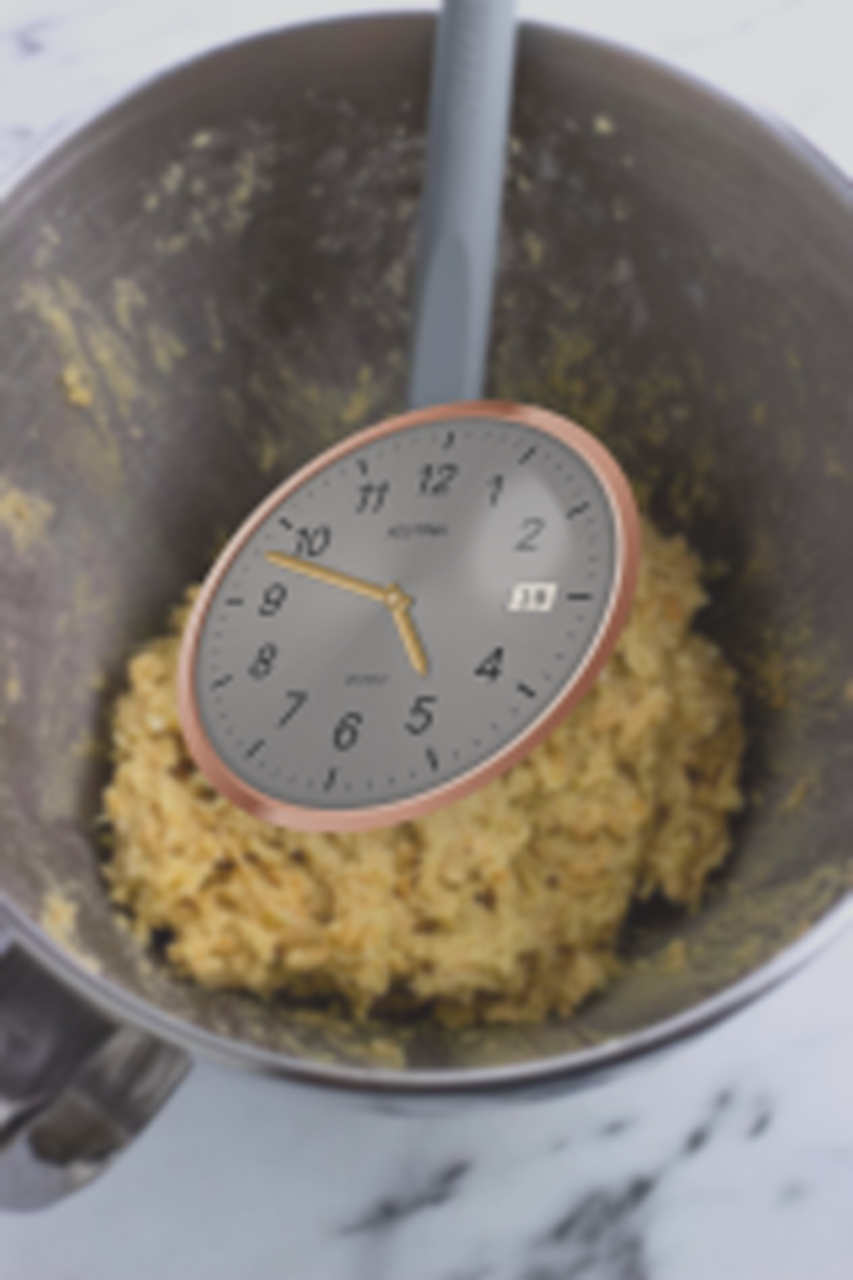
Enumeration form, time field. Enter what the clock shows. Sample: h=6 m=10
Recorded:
h=4 m=48
